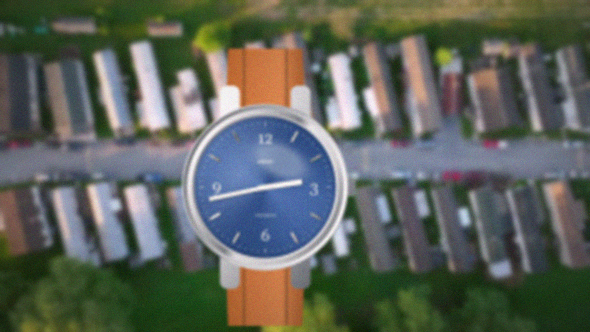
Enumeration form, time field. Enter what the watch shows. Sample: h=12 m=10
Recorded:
h=2 m=43
